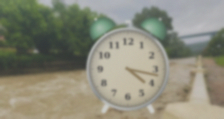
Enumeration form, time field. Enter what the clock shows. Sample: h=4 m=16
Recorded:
h=4 m=17
